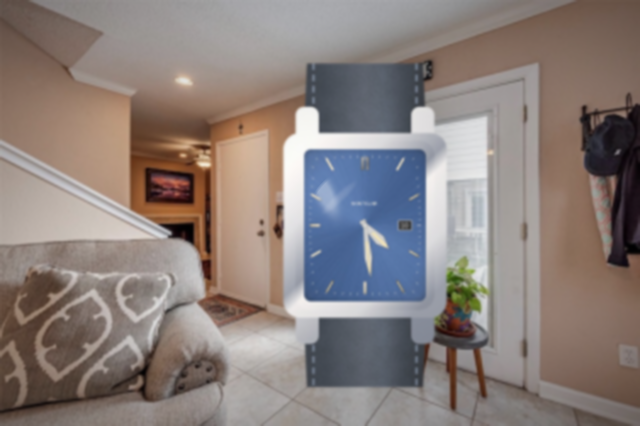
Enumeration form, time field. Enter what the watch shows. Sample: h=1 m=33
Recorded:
h=4 m=29
